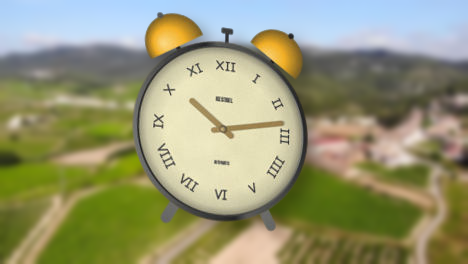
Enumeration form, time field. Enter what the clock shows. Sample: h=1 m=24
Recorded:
h=10 m=13
